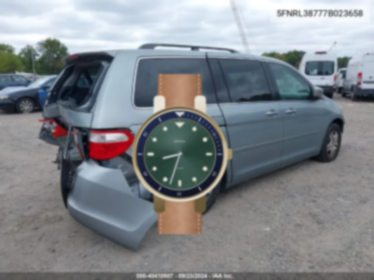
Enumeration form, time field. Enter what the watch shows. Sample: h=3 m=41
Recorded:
h=8 m=33
